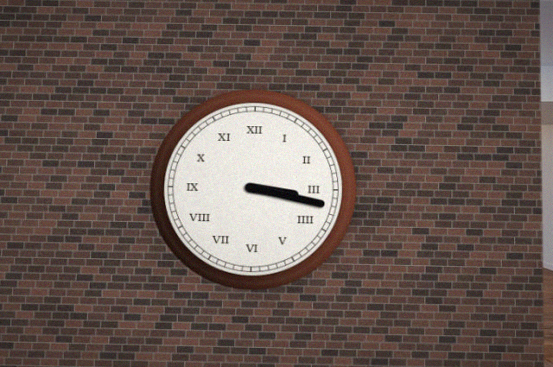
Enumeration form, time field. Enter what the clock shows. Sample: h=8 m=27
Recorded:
h=3 m=17
